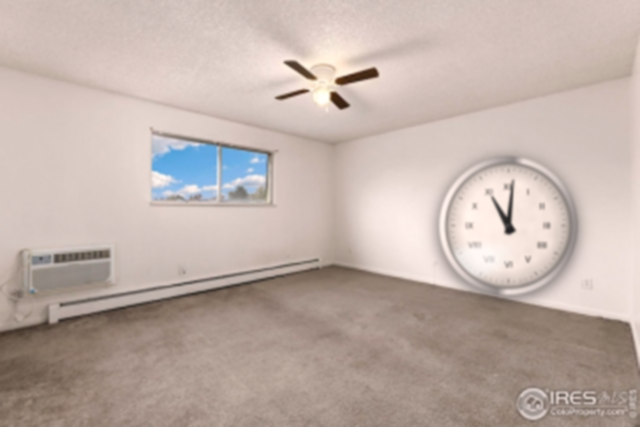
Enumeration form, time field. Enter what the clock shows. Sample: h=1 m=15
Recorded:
h=11 m=1
